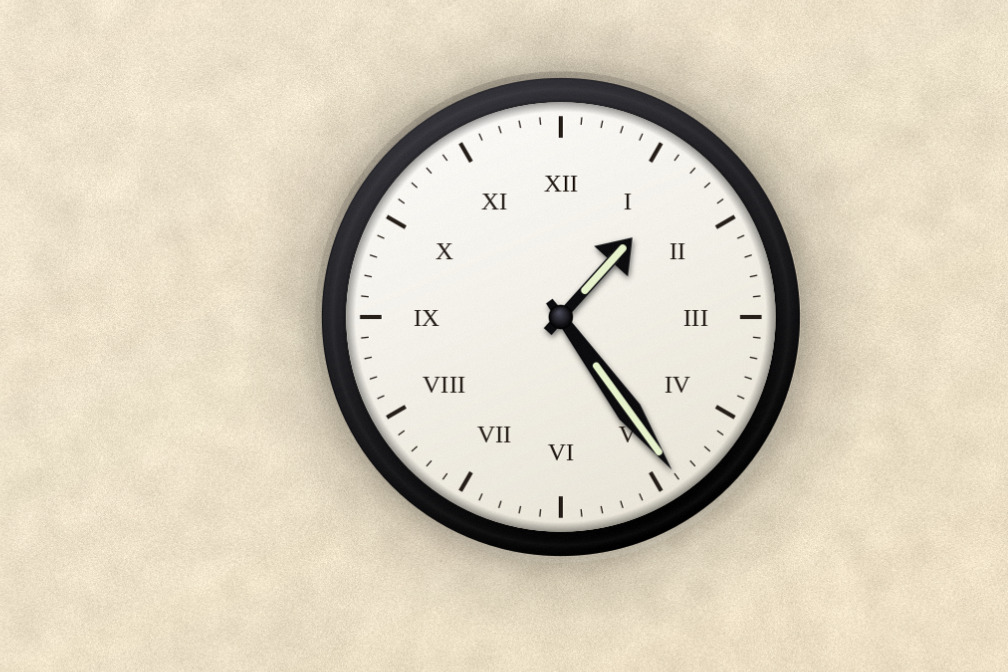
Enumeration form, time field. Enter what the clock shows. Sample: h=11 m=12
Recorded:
h=1 m=24
